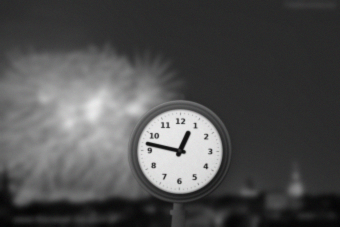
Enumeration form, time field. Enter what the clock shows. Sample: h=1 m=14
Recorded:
h=12 m=47
